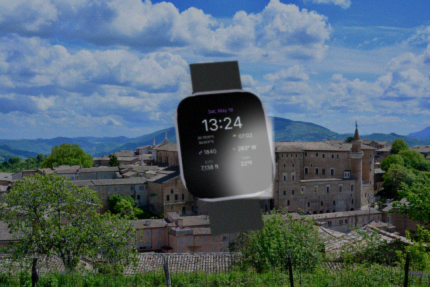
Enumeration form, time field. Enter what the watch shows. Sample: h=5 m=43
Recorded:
h=13 m=24
